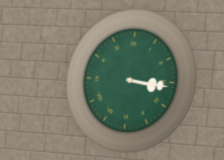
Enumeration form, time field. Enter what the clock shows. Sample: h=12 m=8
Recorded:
h=3 m=16
